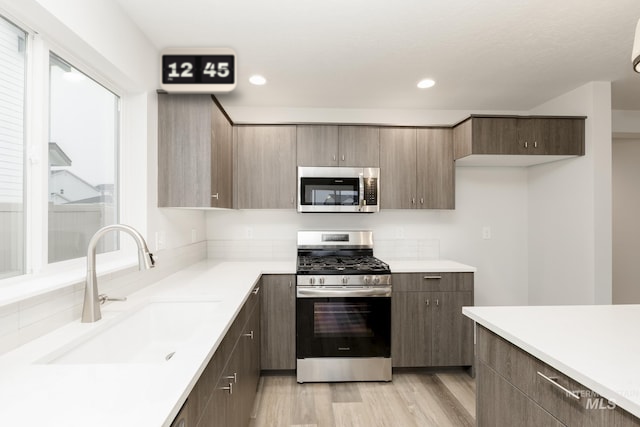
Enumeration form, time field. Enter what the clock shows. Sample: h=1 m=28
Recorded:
h=12 m=45
